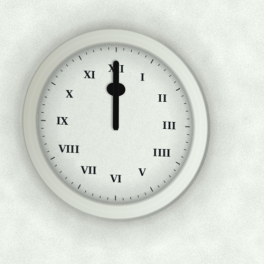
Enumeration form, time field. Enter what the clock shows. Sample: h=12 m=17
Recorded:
h=12 m=0
